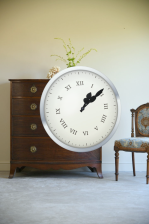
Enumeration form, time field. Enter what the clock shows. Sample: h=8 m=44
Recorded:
h=1 m=9
